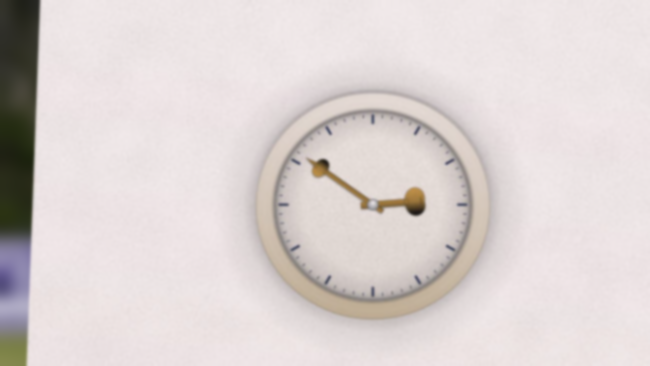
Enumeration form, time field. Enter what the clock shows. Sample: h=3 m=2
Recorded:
h=2 m=51
